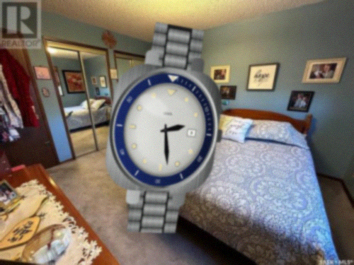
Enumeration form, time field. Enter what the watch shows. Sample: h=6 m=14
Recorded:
h=2 m=28
